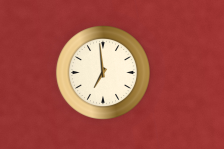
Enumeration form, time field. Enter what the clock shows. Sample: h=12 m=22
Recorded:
h=6 m=59
